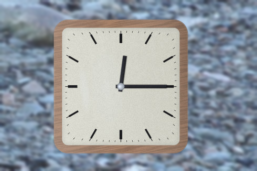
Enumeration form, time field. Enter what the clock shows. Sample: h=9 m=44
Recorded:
h=12 m=15
